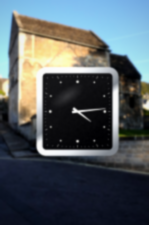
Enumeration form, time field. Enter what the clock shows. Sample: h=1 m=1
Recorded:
h=4 m=14
